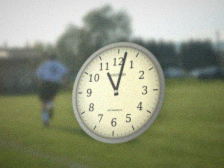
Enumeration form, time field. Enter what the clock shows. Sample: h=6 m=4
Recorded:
h=11 m=2
